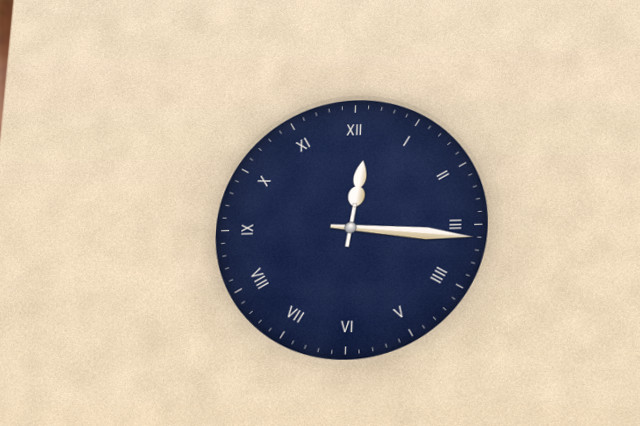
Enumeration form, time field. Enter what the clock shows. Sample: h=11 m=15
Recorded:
h=12 m=16
